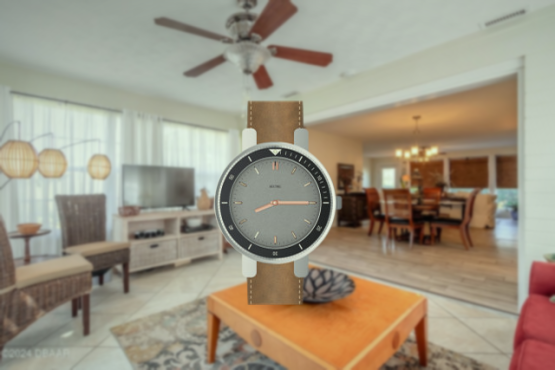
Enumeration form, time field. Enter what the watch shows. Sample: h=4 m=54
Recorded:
h=8 m=15
